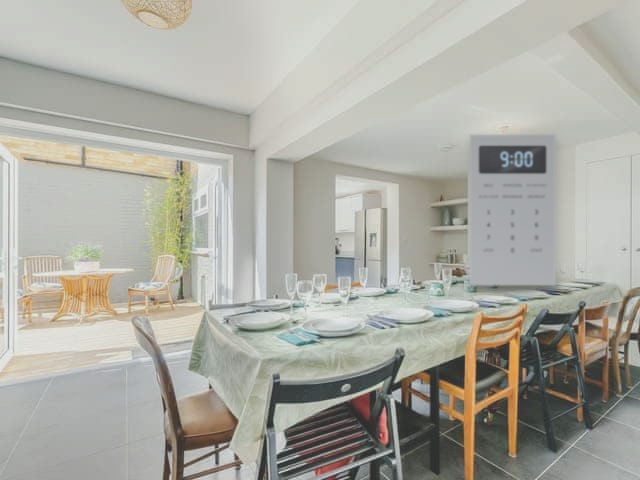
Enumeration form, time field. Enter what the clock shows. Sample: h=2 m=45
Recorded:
h=9 m=0
